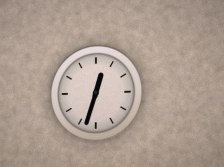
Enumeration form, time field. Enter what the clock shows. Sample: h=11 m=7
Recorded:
h=12 m=33
